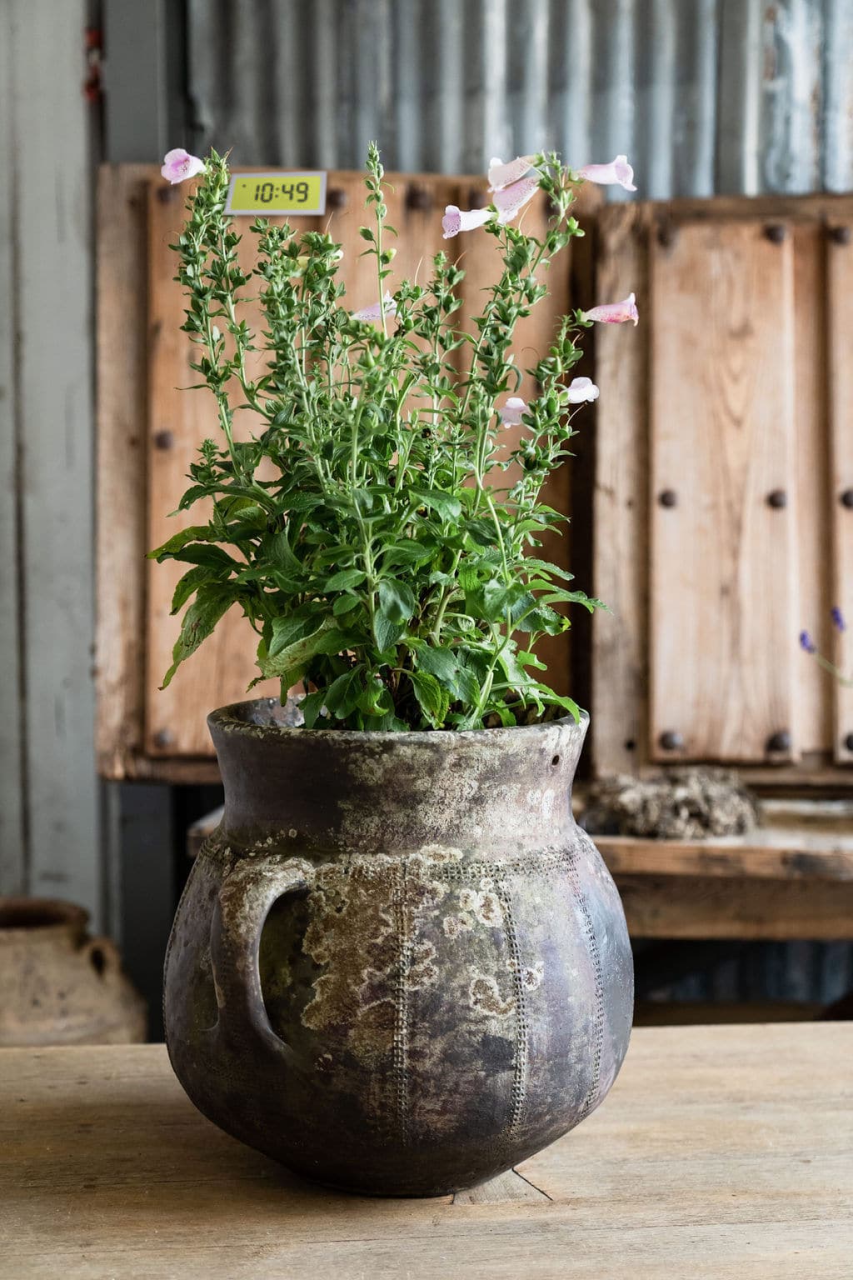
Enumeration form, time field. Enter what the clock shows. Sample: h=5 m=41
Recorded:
h=10 m=49
